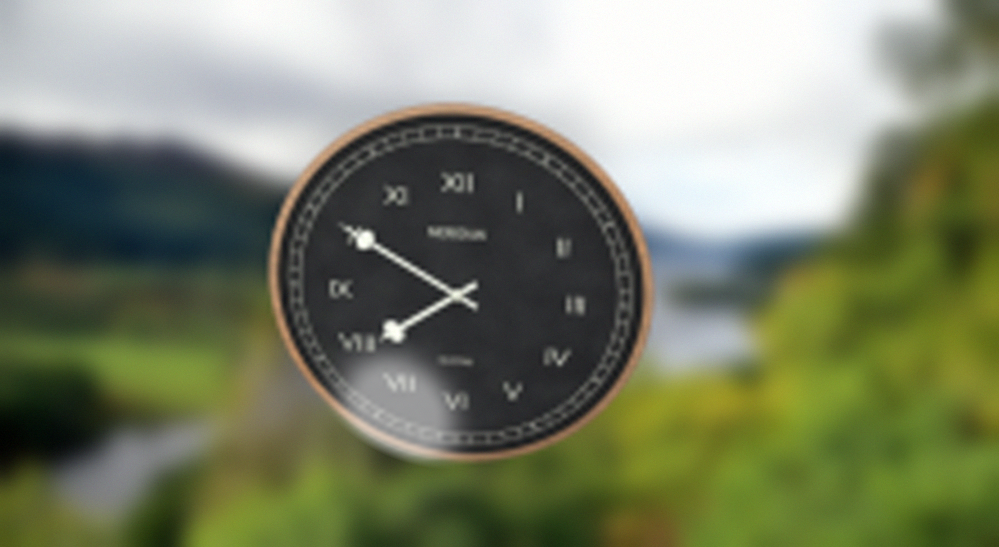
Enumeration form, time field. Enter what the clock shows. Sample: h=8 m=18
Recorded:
h=7 m=50
